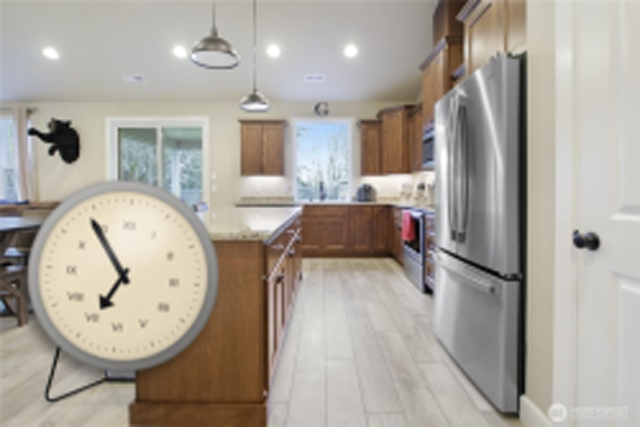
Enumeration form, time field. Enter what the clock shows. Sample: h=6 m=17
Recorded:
h=6 m=54
